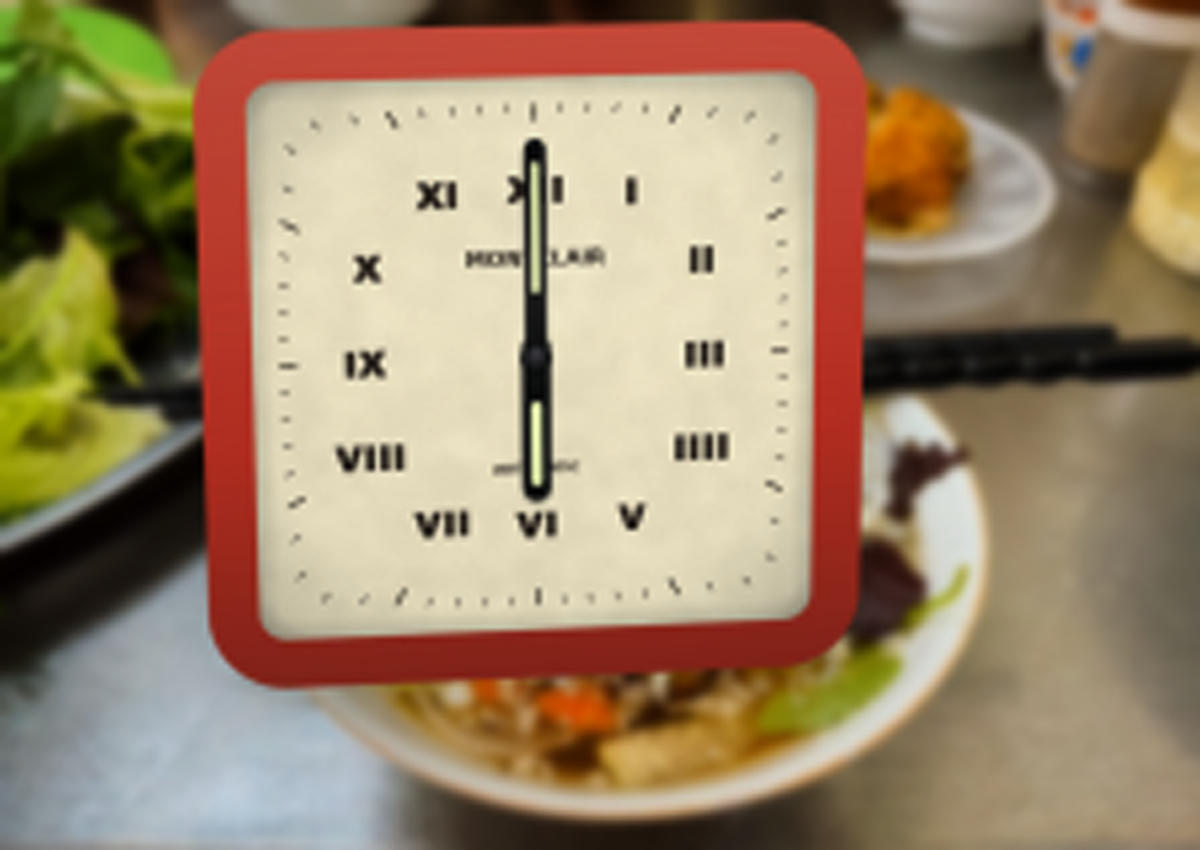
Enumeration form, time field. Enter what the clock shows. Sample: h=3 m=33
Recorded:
h=6 m=0
